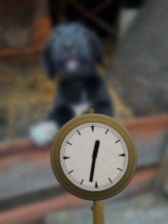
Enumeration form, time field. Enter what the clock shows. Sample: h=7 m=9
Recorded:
h=12 m=32
